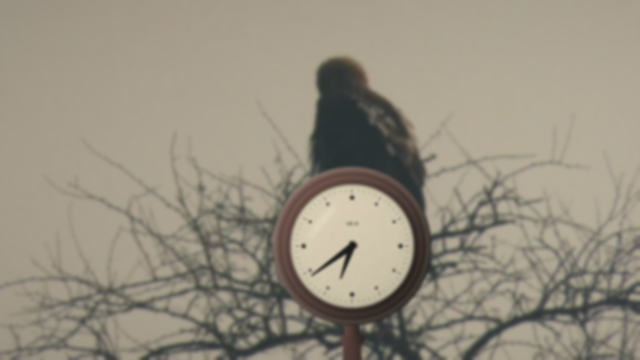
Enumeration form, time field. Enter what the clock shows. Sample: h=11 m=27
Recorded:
h=6 m=39
